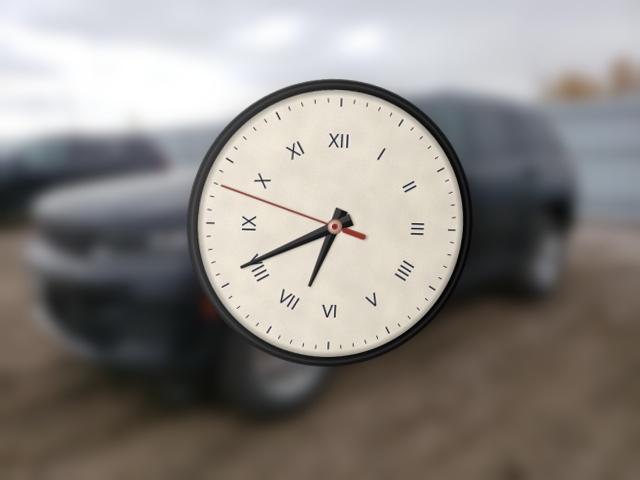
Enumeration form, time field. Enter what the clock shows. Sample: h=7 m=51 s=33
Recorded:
h=6 m=40 s=48
